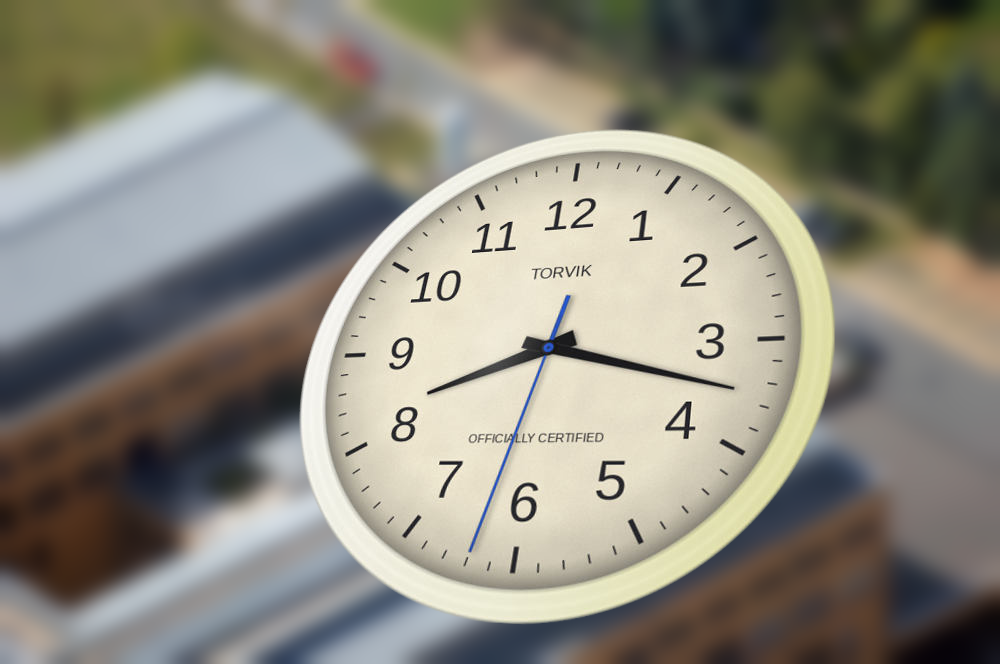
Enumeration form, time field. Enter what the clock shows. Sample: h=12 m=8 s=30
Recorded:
h=8 m=17 s=32
